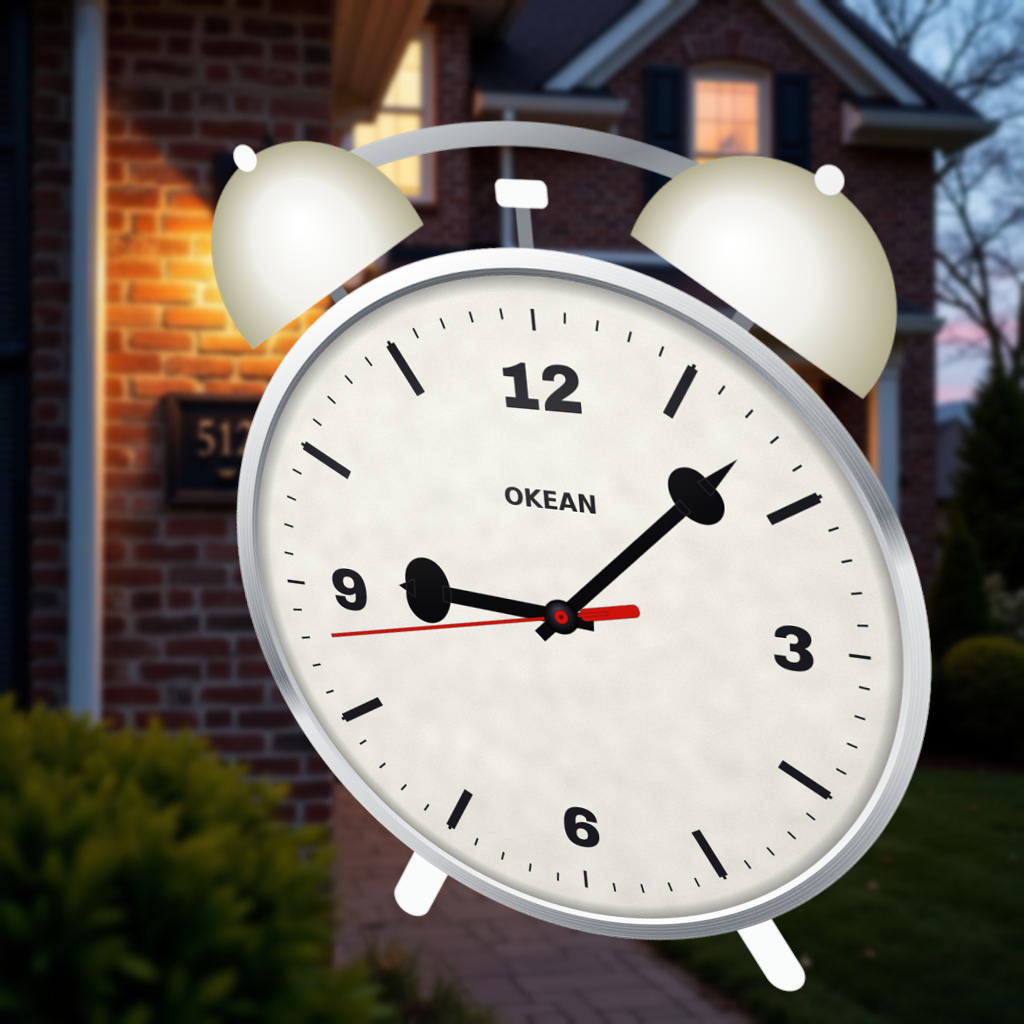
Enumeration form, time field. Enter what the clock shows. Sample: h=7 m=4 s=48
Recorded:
h=9 m=7 s=43
